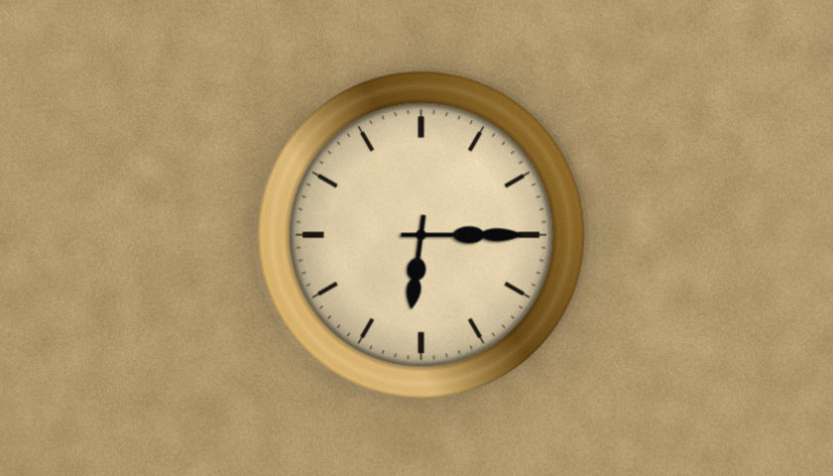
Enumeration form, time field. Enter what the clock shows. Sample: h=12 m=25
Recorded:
h=6 m=15
